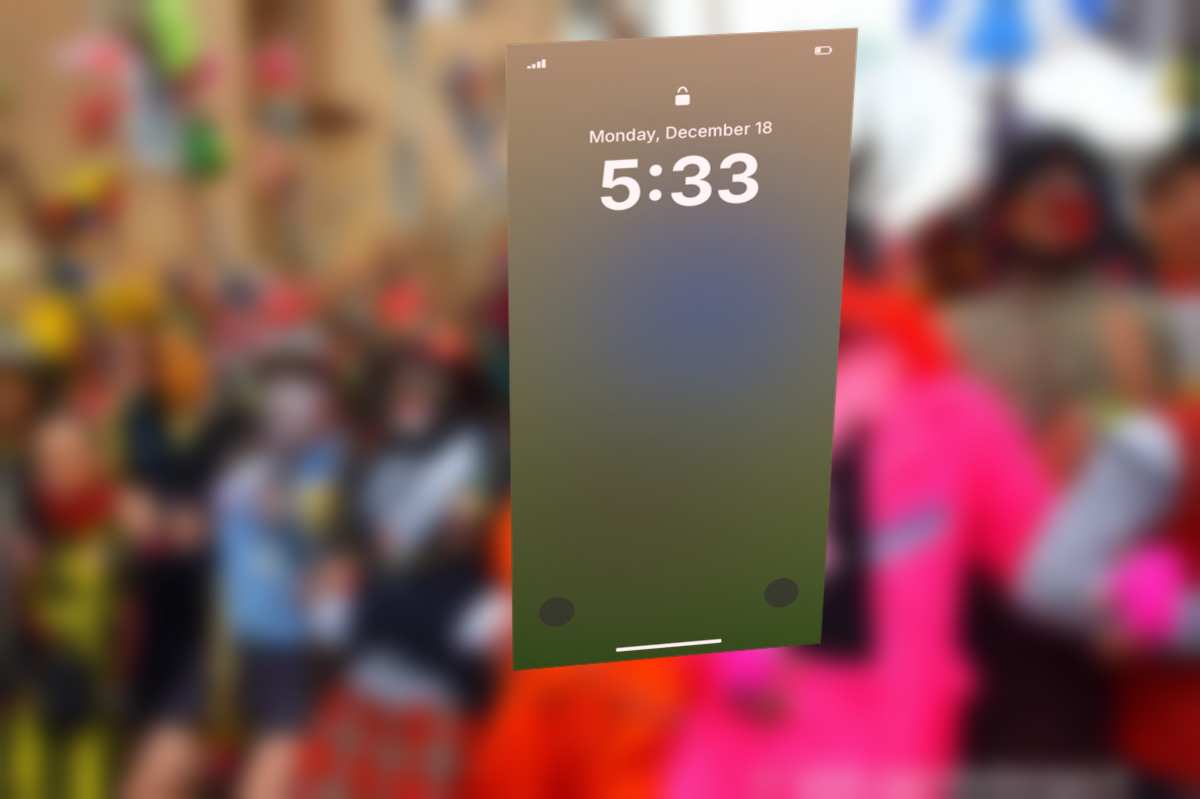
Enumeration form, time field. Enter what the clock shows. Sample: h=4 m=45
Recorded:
h=5 m=33
